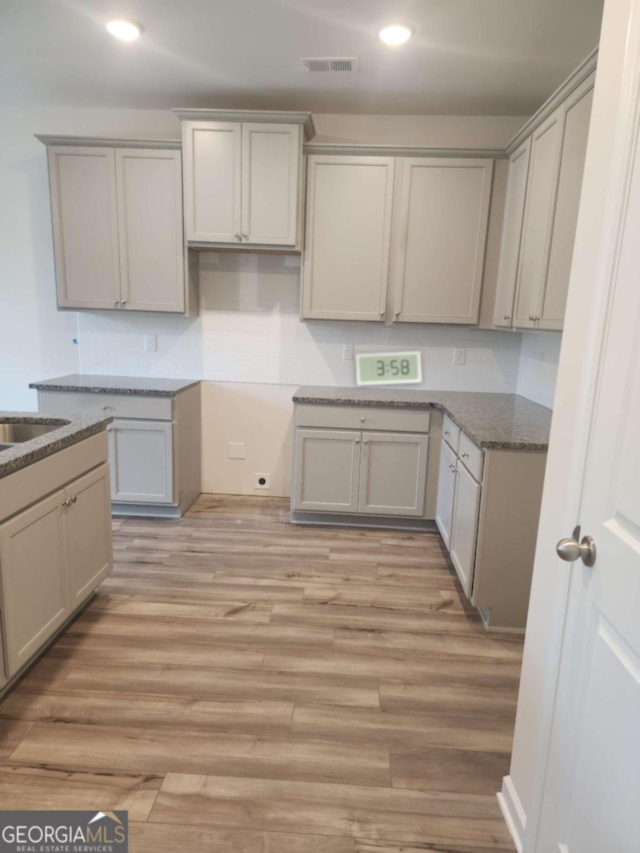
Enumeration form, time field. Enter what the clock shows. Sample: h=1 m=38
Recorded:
h=3 m=58
